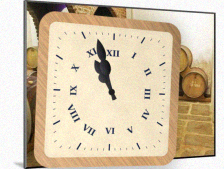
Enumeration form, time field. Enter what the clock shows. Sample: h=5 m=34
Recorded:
h=10 m=57
